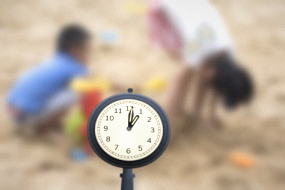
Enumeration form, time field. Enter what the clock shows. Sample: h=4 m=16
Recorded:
h=1 m=1
